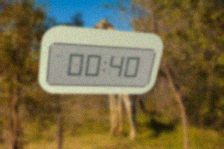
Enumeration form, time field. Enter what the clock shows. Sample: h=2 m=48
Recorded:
h=0 m=40
